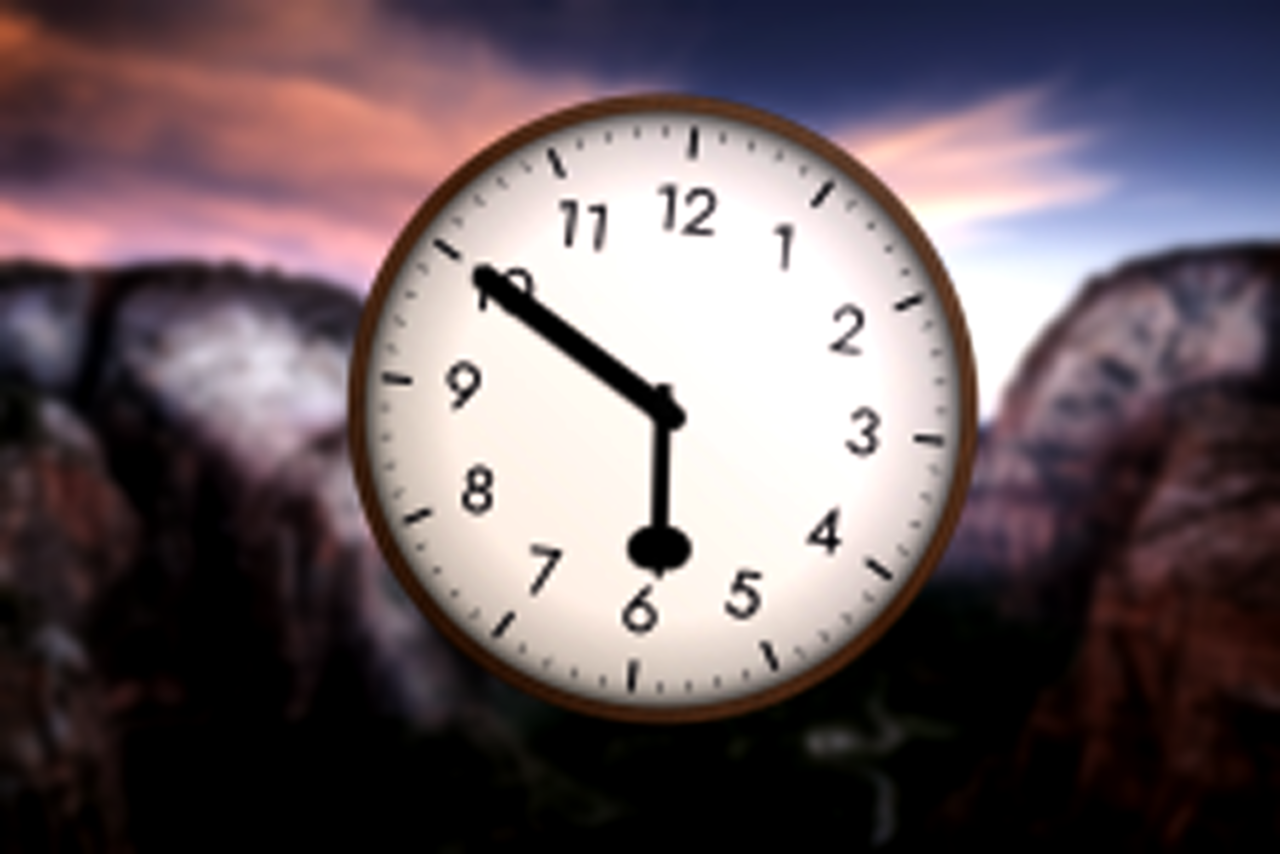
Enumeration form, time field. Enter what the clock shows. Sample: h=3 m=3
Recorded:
h=5 m=50
